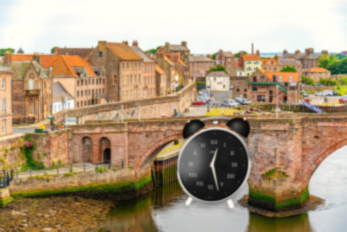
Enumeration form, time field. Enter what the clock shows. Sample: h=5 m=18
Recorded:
h=12 m=27
